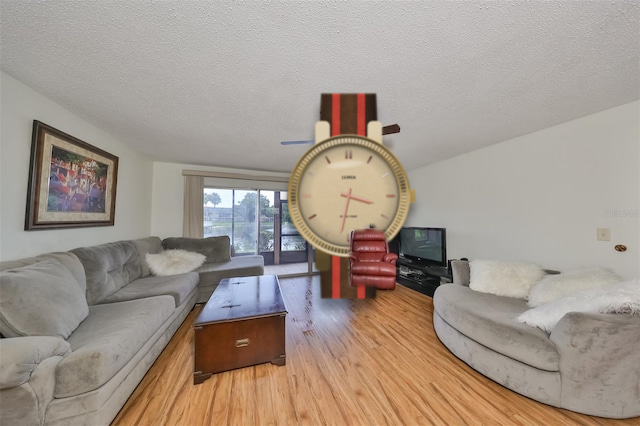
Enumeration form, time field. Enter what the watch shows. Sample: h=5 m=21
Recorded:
h=3 m=32
